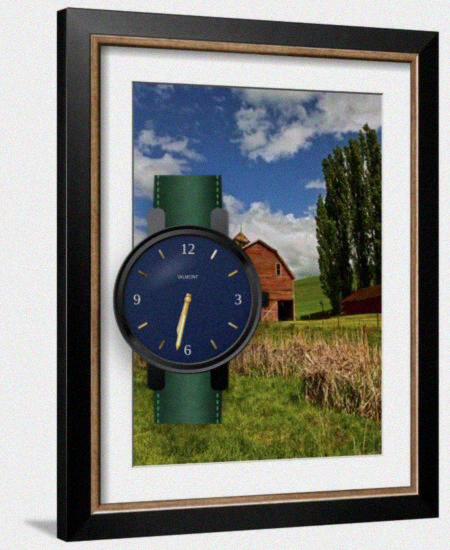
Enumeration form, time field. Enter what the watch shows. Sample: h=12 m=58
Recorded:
h=6 m=32
